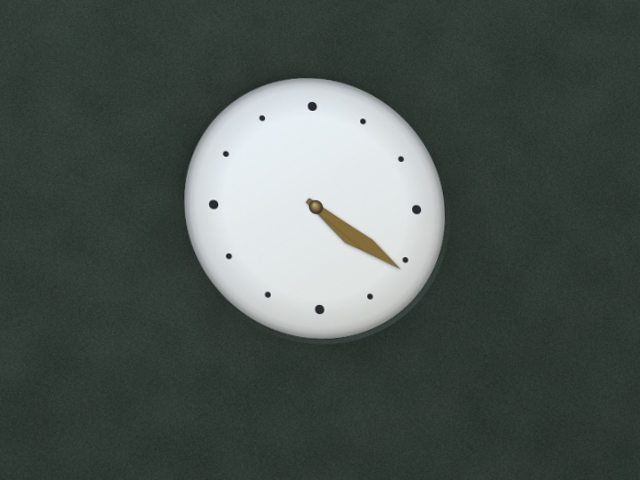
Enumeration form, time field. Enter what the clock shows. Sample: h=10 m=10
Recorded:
h=4 m=21
